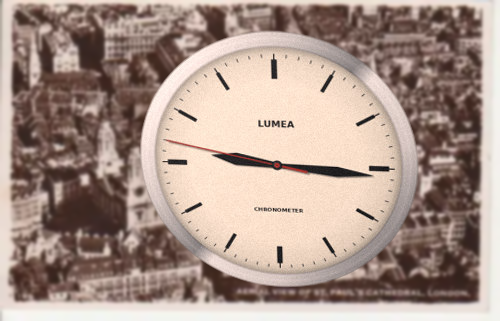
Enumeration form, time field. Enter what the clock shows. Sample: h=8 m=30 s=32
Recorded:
h=9 m=15 s=47
